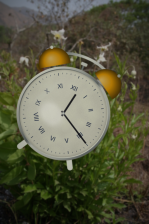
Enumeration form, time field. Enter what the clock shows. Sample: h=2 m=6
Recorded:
h=12 m=20
